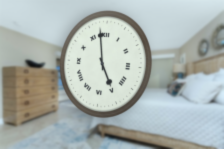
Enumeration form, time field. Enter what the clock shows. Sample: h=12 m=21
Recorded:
h=4 m=58
